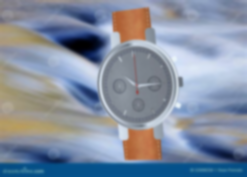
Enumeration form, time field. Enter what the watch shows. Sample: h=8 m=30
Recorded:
h=10 m=15
